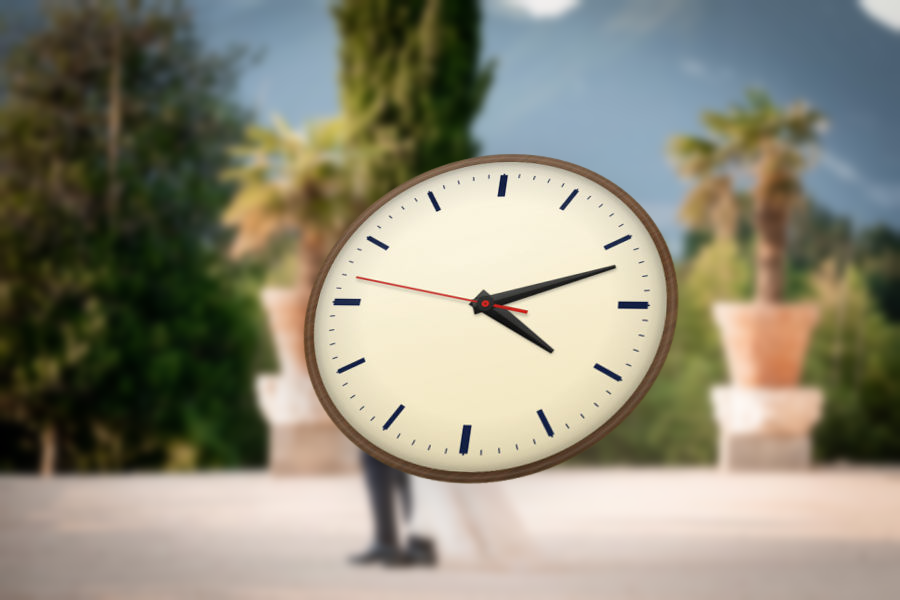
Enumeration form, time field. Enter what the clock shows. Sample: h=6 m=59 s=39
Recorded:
h=4 m=11 s=47
